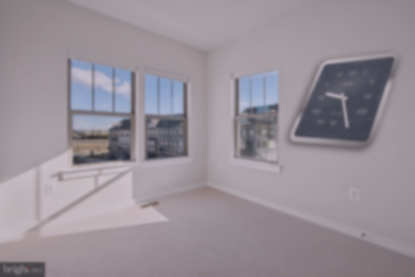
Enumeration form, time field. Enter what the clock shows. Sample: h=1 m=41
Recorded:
h=9 m=25
